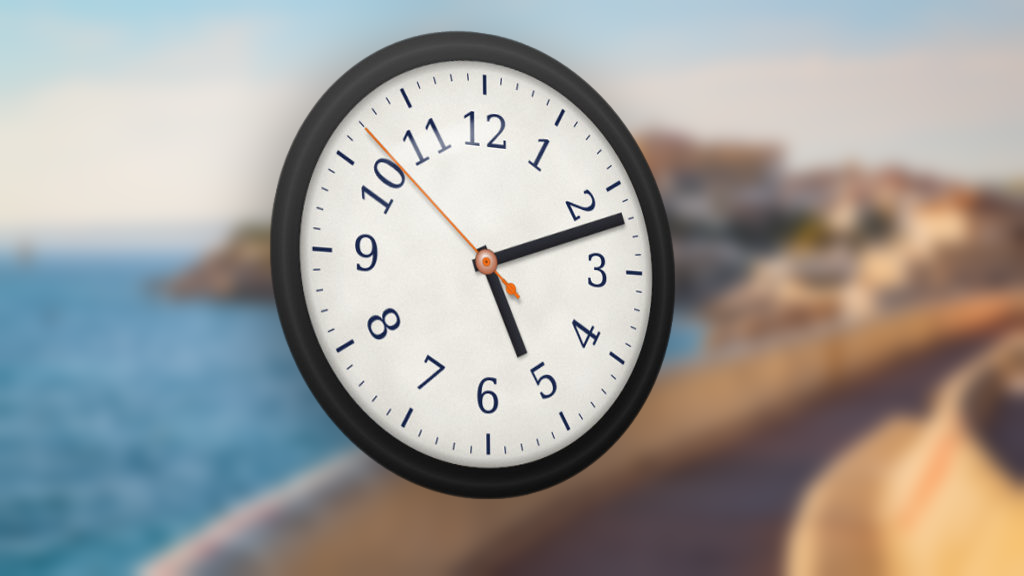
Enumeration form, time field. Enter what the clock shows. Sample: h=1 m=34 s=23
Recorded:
h=5 m=11 s=52
